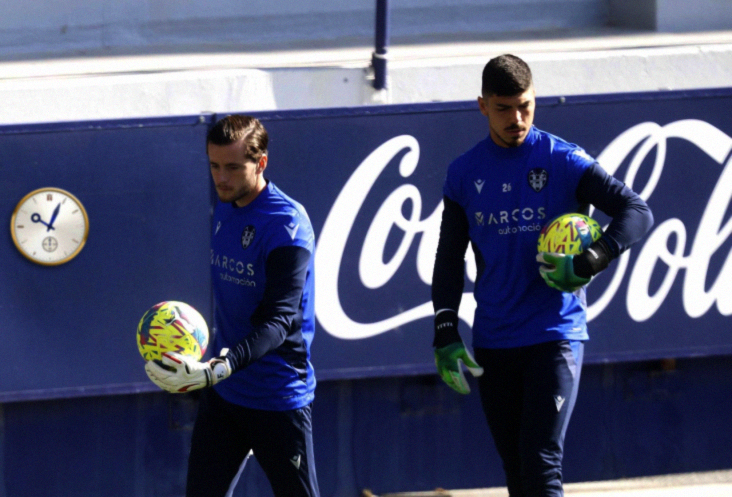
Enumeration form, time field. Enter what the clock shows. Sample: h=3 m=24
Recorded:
h=10 m=4
